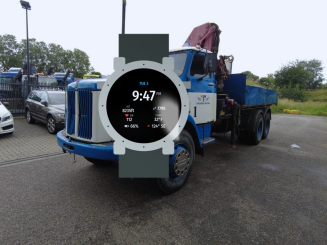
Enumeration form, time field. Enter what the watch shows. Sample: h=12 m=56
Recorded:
h=9 m=47
